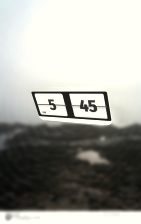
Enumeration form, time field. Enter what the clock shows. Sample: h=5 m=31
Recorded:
h=5 m=45
